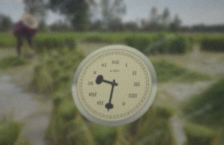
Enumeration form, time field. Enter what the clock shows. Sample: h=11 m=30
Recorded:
h=9 m=31
